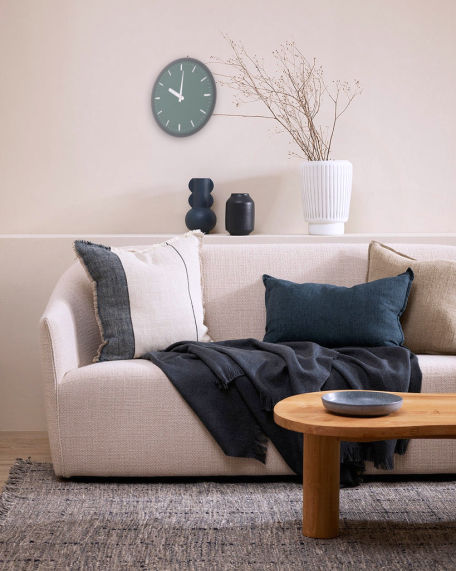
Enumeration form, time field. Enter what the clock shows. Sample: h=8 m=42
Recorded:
h=10 m=1
